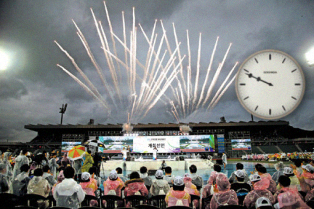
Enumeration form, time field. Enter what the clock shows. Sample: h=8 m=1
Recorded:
h=9 m=49
